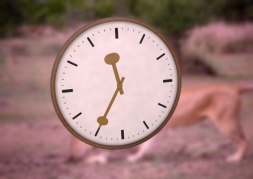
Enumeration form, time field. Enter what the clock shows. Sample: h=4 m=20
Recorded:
h=11 m=35
